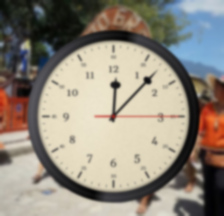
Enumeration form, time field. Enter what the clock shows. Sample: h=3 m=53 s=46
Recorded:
h=12 m=7 s=15
